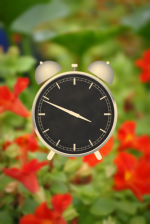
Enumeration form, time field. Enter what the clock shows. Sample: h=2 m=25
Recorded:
h=3 m=49
